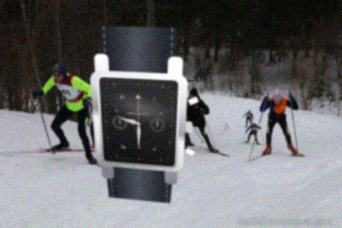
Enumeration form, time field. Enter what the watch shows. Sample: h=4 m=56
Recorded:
h=9 m=30
